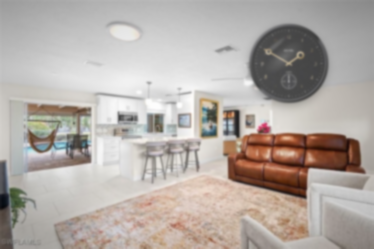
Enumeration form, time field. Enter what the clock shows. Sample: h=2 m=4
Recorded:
h=1 m=50
